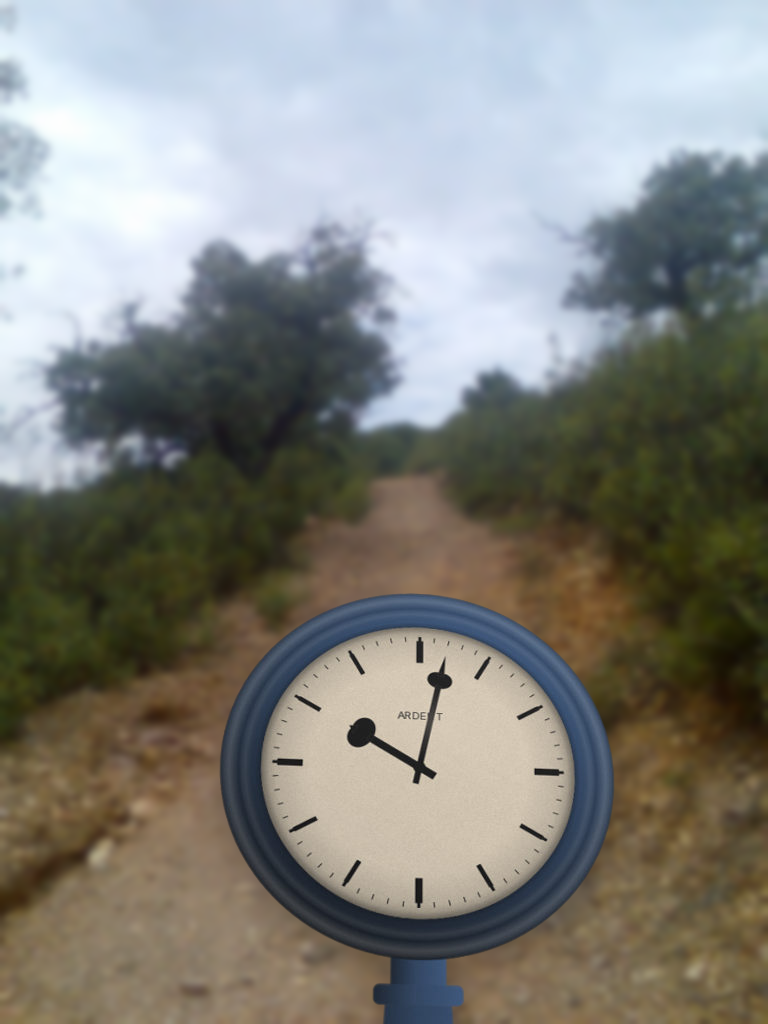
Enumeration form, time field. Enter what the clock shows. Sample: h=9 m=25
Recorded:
h=10 m=2
